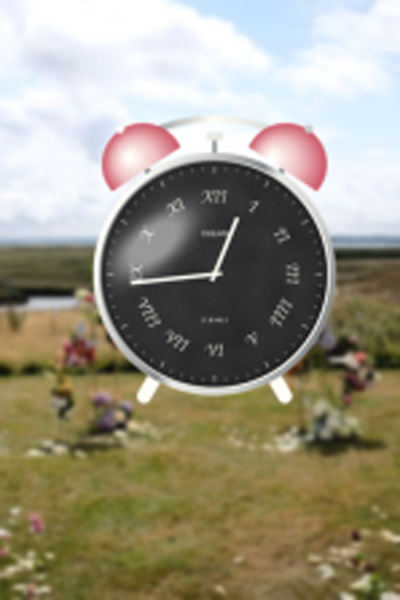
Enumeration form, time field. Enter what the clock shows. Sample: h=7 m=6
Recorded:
h=12 m=44
